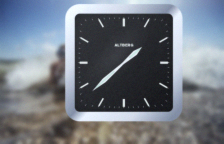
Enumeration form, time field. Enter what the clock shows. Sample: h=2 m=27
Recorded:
h=1 m=38
